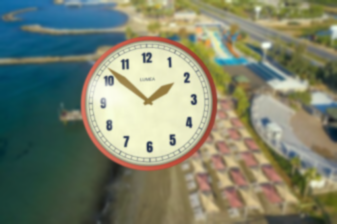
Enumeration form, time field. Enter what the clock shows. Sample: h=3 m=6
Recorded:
h=1 m=52
